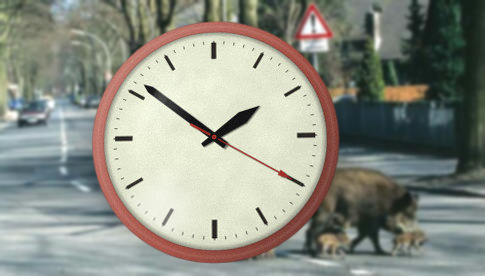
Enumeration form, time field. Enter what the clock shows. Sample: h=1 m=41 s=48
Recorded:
h=1 m=51 s=20
